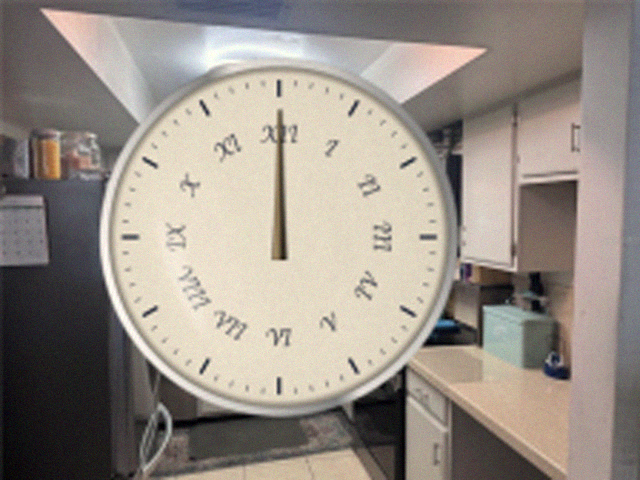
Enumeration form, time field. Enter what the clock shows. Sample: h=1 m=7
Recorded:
h=12 m=0
